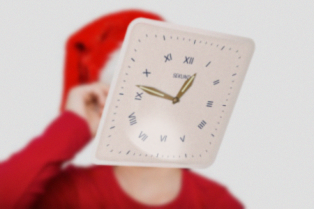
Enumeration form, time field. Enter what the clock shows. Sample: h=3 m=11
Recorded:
h=12 m=47
